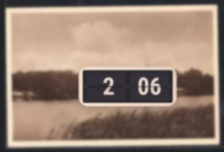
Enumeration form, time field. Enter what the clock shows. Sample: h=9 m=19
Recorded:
h=2 m=6
